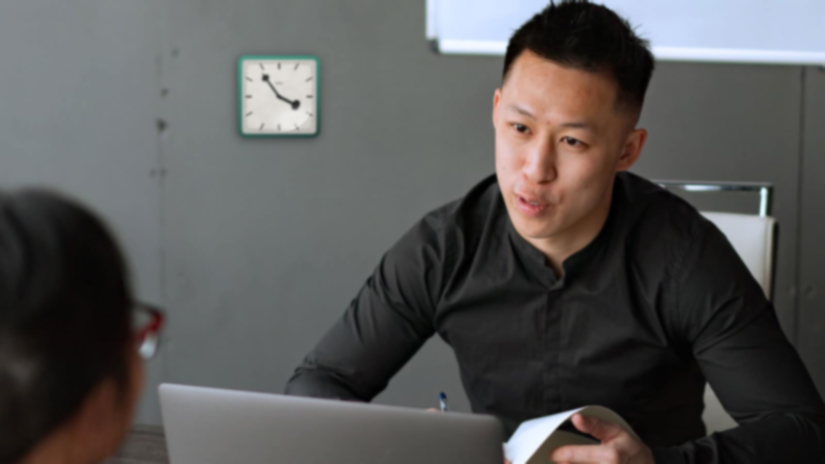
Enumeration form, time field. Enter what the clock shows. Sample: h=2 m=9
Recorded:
h=3 m=54
